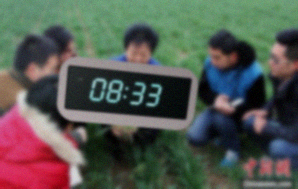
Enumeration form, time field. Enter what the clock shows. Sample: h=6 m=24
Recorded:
h=8 m=33
